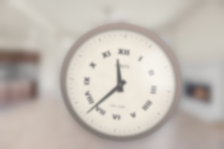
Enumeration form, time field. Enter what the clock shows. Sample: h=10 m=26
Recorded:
h=11 m=37
